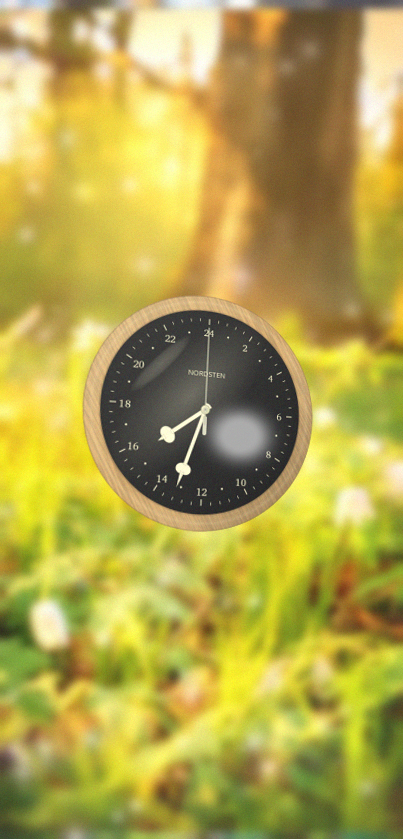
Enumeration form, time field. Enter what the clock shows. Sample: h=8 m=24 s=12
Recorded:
h=15 m=33 s=0
